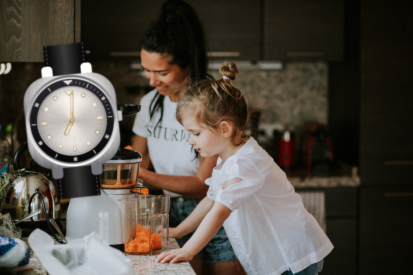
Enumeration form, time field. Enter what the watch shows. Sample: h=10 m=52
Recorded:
h=7 m=1
